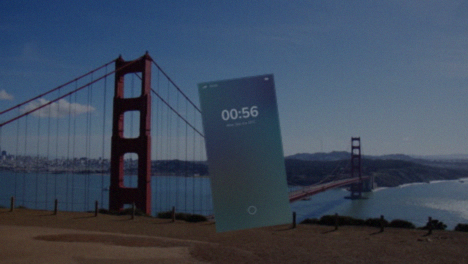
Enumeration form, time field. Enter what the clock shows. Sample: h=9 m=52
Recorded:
h=0 m=56
